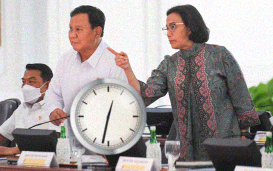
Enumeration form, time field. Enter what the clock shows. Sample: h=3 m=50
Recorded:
h=12 m=32
